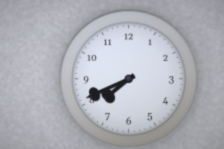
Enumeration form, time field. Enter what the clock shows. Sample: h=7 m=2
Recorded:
h=7 m=41
